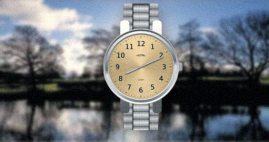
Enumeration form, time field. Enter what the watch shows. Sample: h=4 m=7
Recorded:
h=8 m=11
